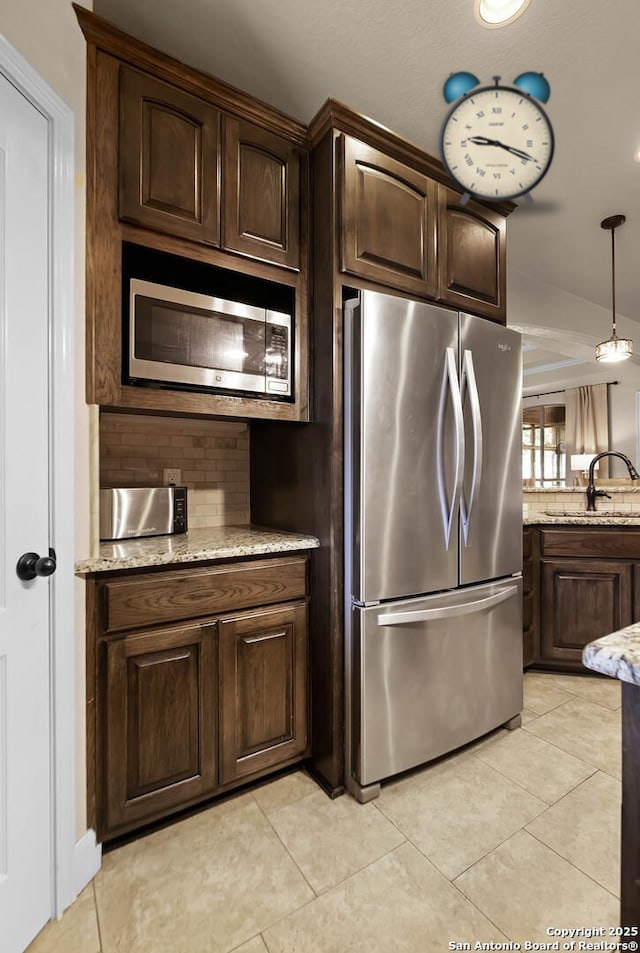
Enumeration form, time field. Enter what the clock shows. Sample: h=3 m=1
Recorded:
h=9 m=19
